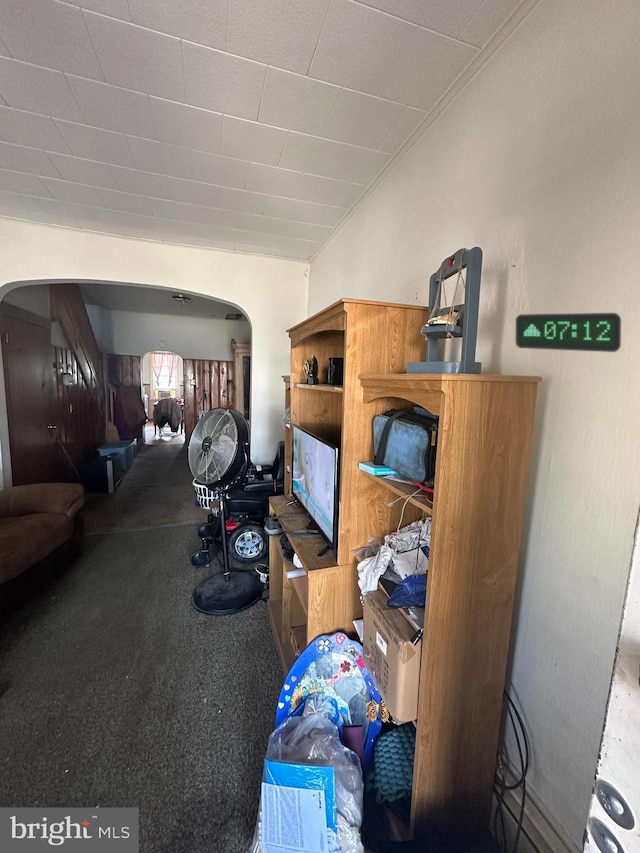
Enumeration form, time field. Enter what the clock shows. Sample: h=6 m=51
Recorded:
h=7 m=12
